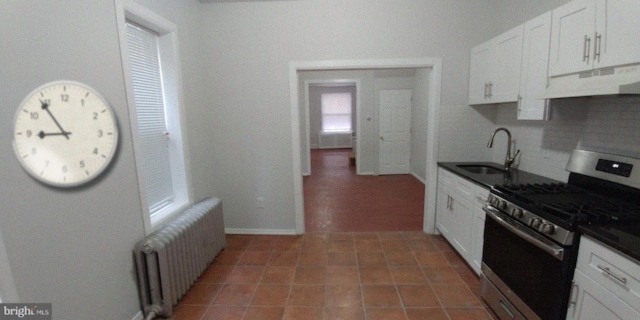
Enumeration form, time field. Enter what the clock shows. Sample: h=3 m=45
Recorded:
h=8 m=54
